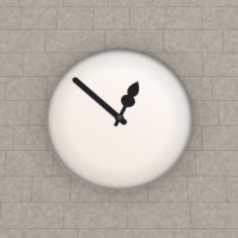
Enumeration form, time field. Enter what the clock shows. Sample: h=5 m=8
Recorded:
h=12 m=52
